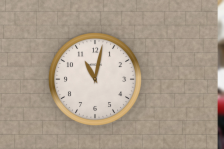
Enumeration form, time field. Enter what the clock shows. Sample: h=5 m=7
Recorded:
h=11 m=2
